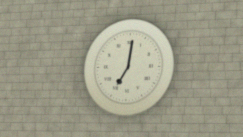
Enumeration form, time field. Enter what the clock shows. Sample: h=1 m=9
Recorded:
h=7 m=1
